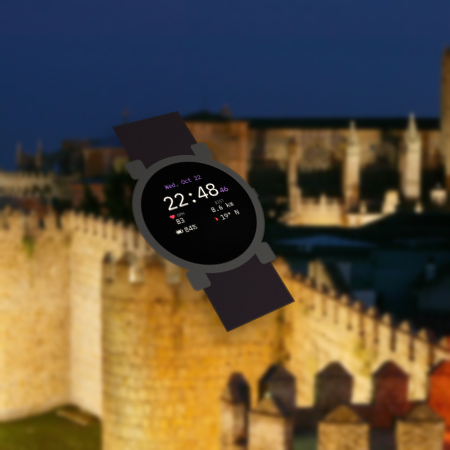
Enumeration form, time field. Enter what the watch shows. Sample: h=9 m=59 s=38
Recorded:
h=22 m=48 s=46
